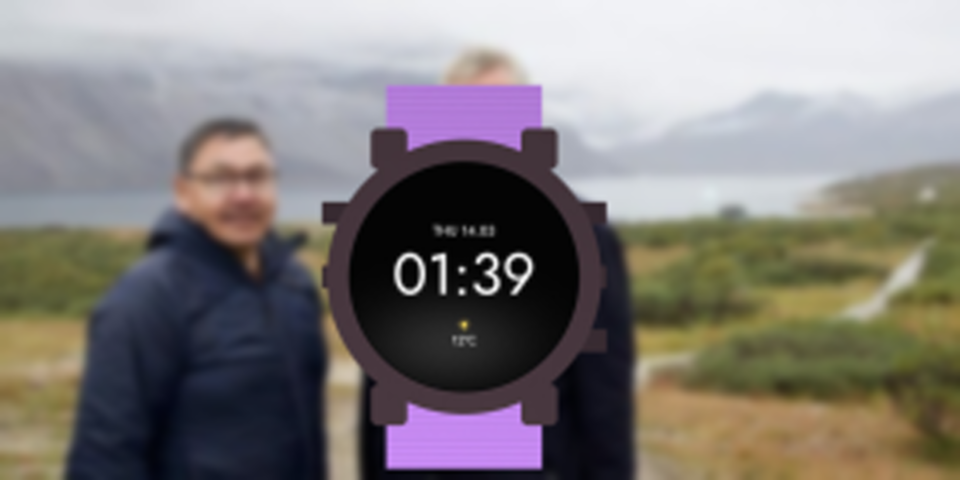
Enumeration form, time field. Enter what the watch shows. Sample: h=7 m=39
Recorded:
h=1 m=39
